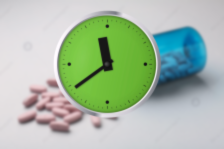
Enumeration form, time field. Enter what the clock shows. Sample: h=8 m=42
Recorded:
h=11 m=39
